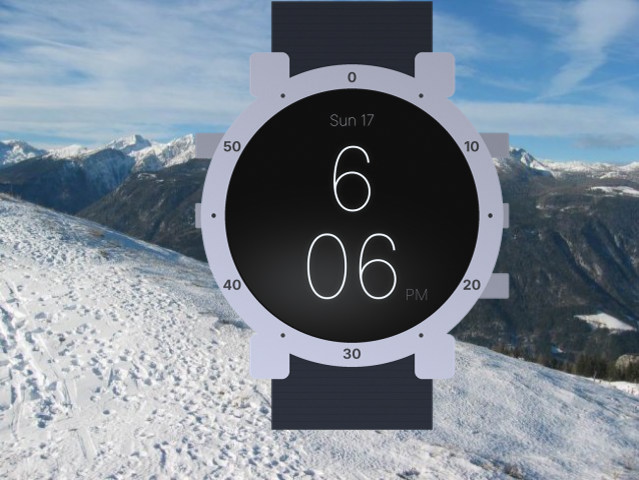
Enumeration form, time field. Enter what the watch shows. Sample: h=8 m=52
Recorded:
h=6 m=6
